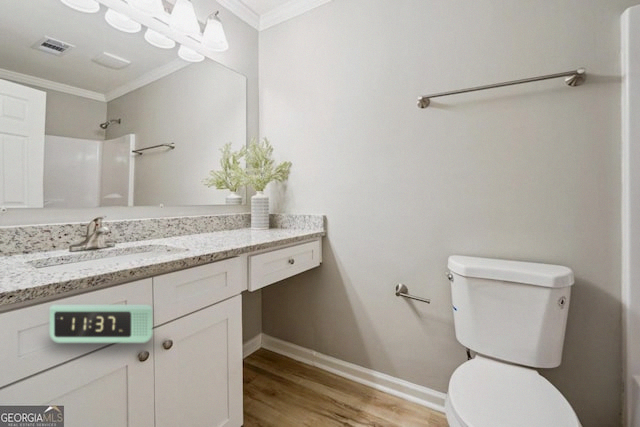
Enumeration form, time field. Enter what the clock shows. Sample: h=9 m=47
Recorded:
h=11 m=37
